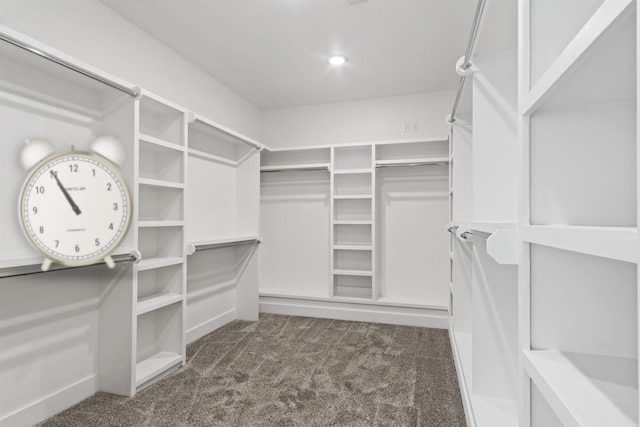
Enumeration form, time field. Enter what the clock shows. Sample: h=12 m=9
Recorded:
h=10 m=55
